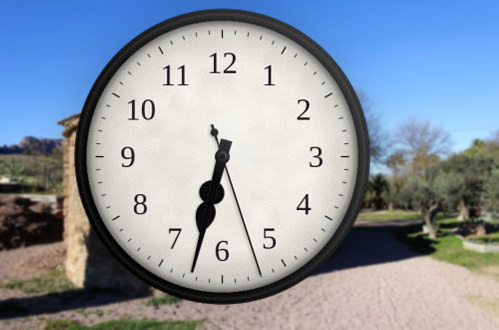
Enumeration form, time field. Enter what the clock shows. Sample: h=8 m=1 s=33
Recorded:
h=6 m=32 s=27
